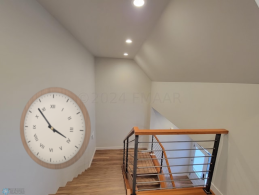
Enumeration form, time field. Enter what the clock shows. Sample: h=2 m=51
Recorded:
h=3 m=53
